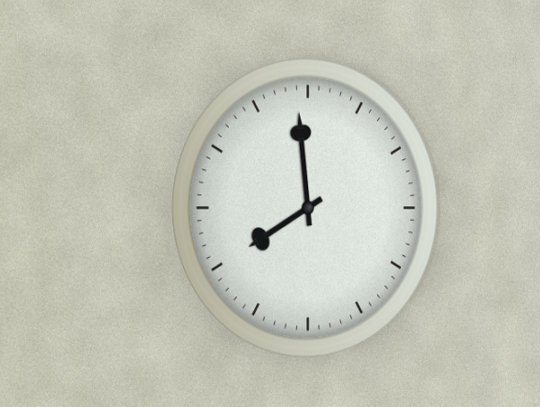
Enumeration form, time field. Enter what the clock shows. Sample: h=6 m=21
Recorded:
h=7 m=59
